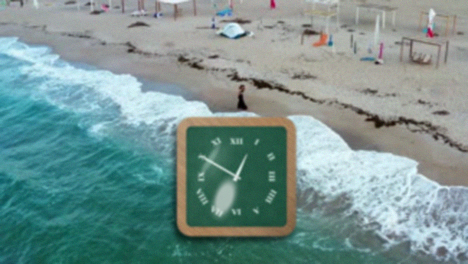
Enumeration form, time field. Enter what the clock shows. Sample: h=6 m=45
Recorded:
h=12 m=50
